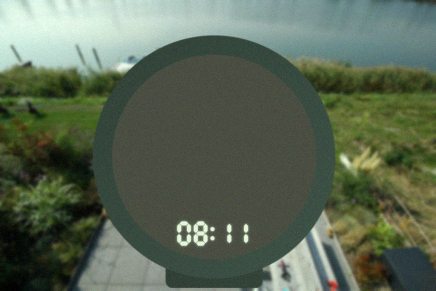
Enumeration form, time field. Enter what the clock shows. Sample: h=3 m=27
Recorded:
h=8 m=11
